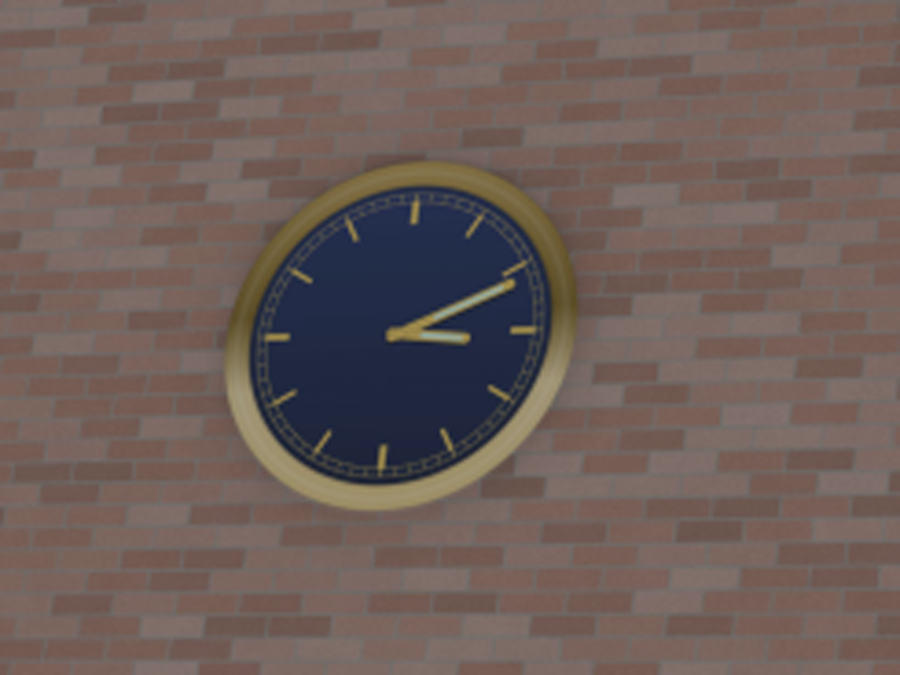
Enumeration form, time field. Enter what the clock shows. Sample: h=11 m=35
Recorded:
h=3 m=11
